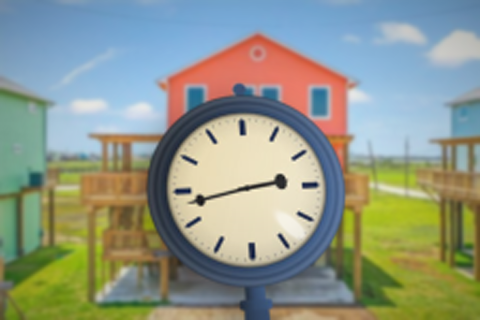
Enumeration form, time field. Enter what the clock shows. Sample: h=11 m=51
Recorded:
h=2 m=43
